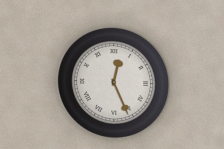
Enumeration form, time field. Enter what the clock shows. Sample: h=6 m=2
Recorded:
h=12 m=26
